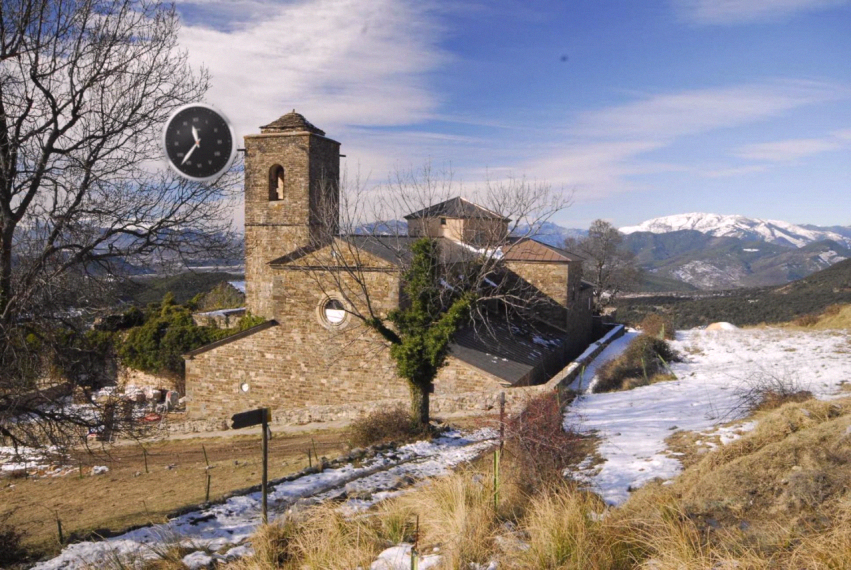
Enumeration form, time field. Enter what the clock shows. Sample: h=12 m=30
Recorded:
h=11 m=37
